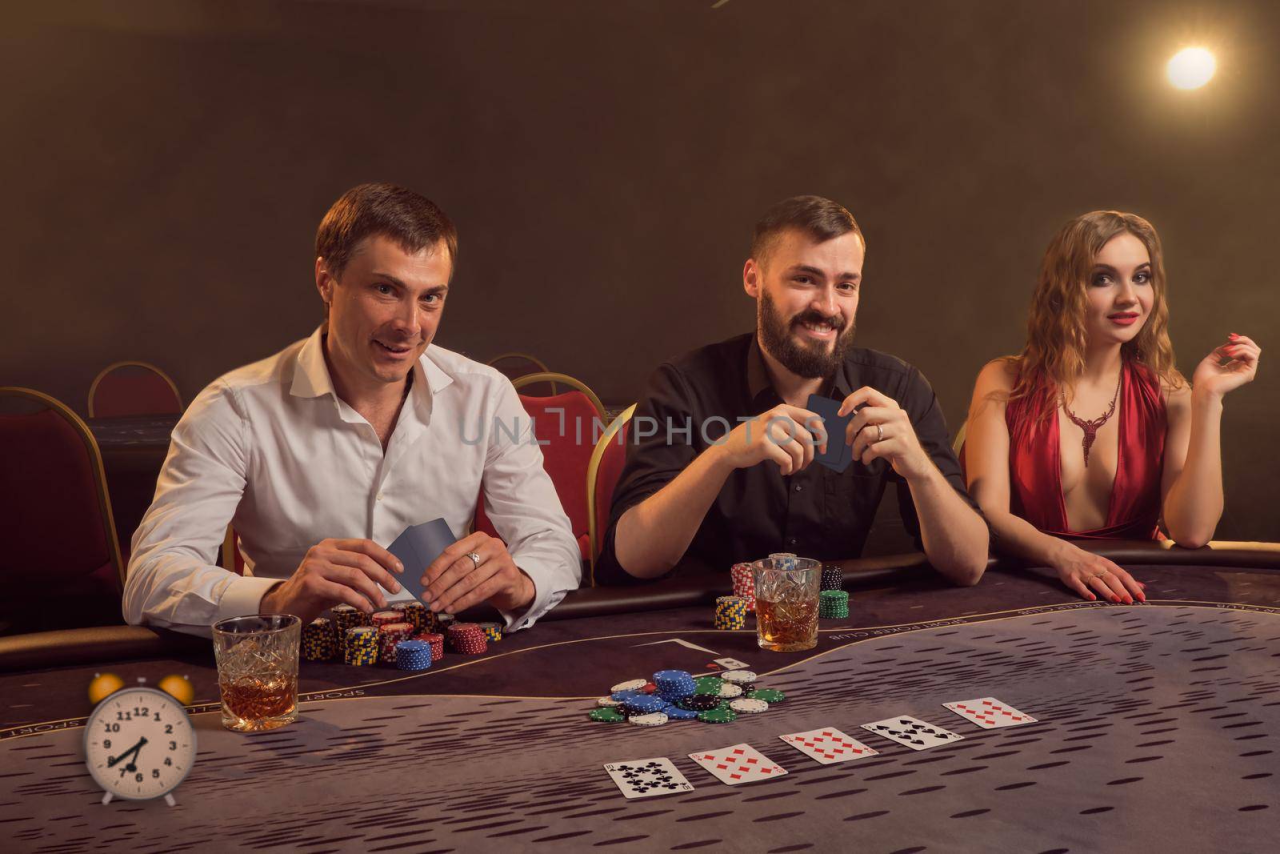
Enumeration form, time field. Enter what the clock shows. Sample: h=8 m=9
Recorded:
h=6 m=39
